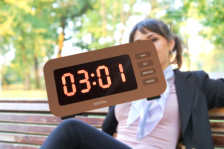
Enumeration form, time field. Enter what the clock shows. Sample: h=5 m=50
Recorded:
h=3 m=1
